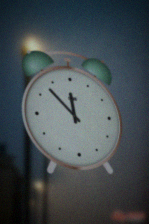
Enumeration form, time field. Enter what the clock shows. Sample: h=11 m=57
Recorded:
h=11 m=53
